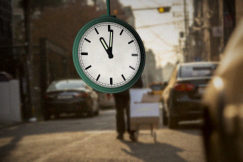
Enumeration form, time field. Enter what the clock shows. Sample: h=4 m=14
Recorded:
h=11 m=1
